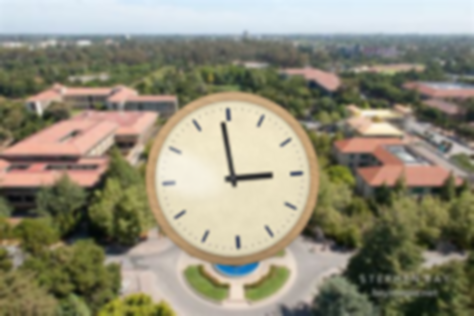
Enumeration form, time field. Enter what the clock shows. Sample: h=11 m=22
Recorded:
h=2 m=59
